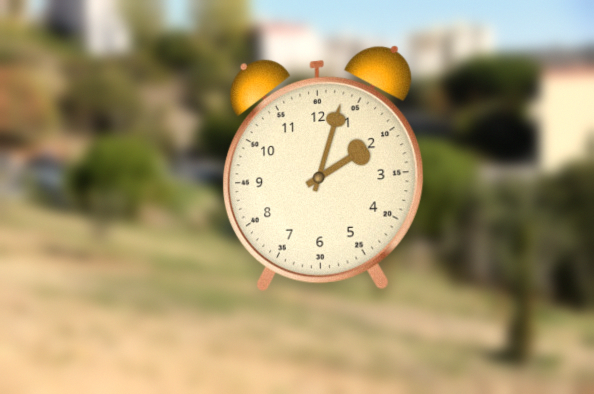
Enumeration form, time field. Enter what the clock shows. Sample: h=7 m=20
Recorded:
h=2 m=3
